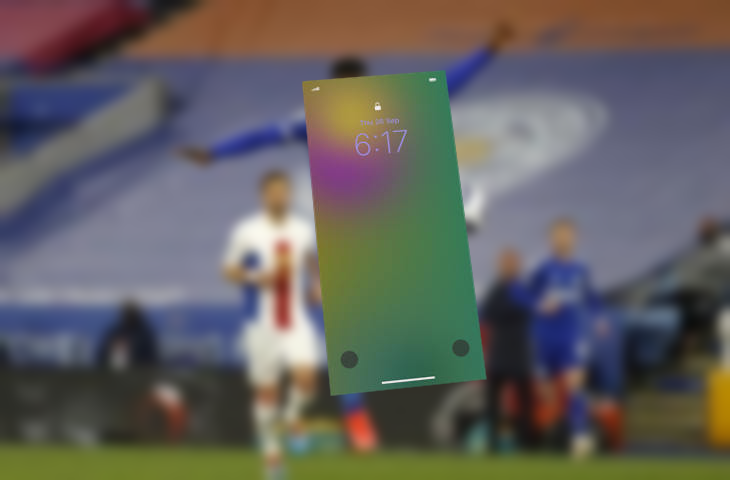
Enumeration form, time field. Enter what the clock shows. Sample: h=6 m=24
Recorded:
h=6 m=17
